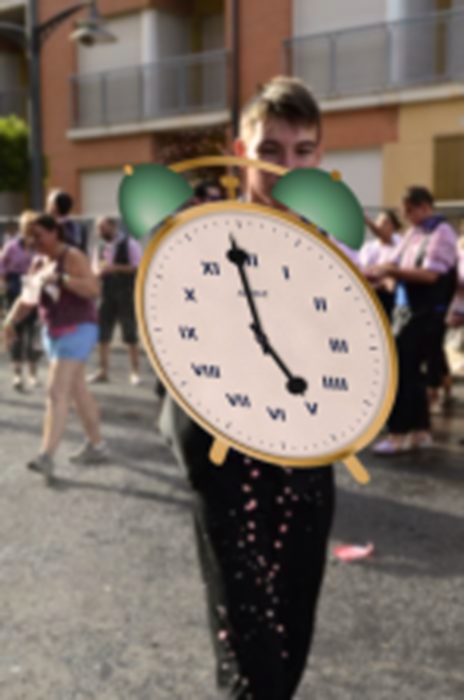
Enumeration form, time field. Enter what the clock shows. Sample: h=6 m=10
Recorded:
h=4 m=59
